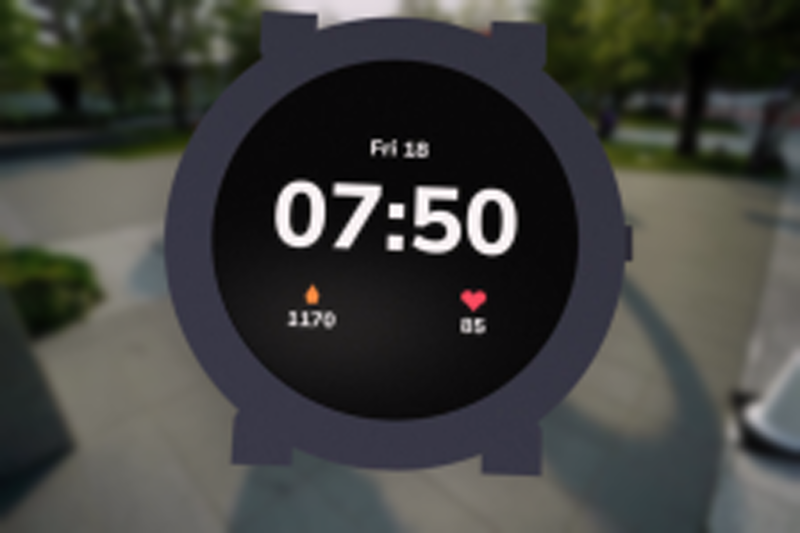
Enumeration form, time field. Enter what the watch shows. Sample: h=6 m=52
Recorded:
h=7 m=50
